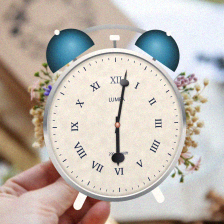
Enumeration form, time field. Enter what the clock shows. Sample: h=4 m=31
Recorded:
h=6 m=2
